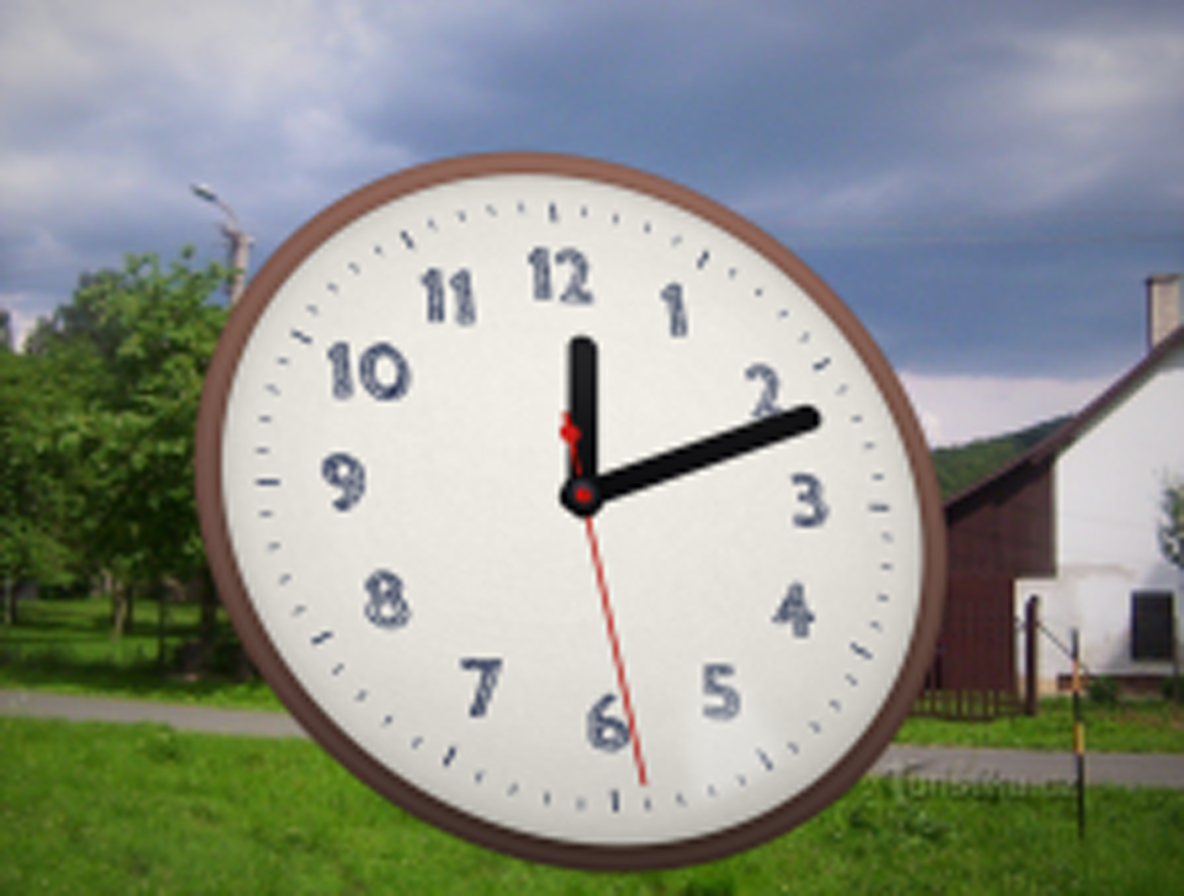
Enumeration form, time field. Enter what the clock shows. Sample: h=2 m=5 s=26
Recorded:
h=12 m=11 s=29
